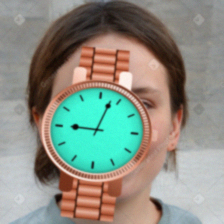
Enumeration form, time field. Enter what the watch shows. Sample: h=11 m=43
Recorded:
h=9 m=3
